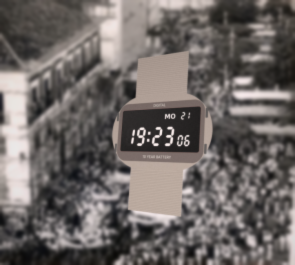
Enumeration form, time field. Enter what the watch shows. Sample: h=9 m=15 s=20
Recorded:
h=19 m=23 s=6
